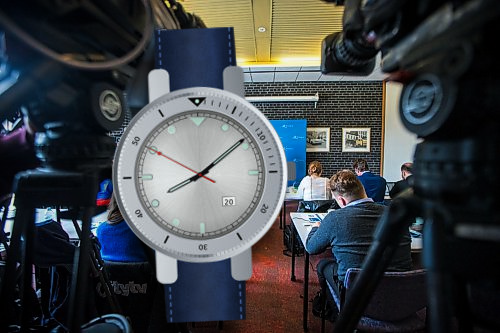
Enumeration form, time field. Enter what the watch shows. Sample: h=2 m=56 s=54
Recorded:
h=8 m=8 s=50
